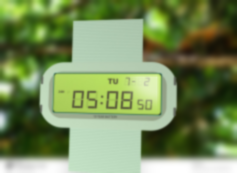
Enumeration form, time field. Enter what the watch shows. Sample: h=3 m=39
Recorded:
h=5 m=8
